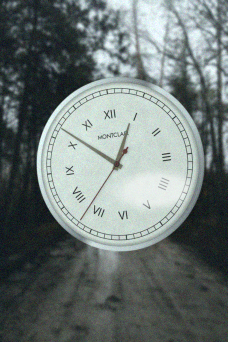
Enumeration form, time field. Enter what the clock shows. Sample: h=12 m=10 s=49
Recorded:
h=12 m=51 s=37
